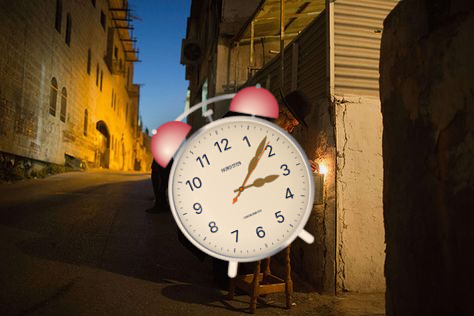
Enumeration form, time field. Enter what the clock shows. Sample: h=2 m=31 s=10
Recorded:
h=3 m=8 s=9
